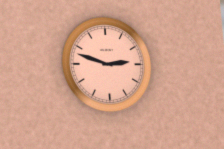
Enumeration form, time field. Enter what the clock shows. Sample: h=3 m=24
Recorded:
h=2 m=48
